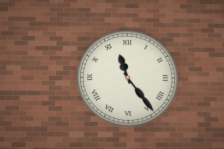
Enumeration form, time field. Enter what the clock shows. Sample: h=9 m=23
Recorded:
h=11 m=24
